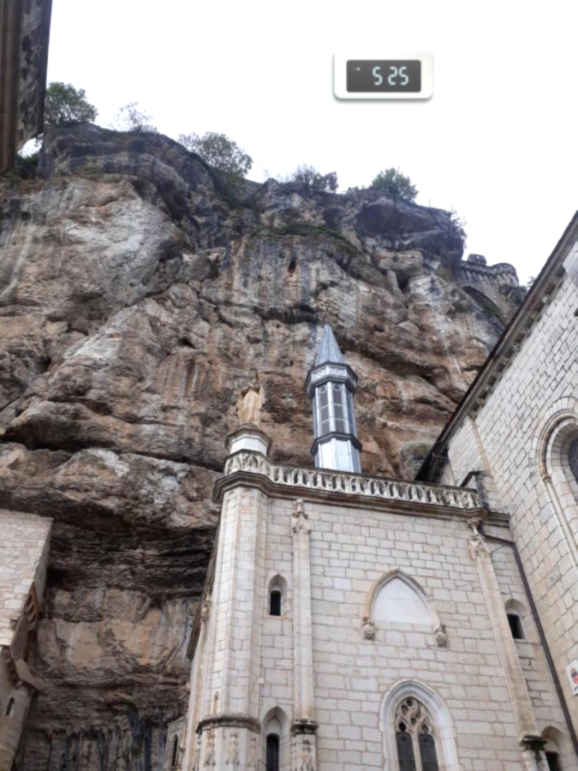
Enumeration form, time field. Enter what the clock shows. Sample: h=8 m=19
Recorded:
h=5 m=25
